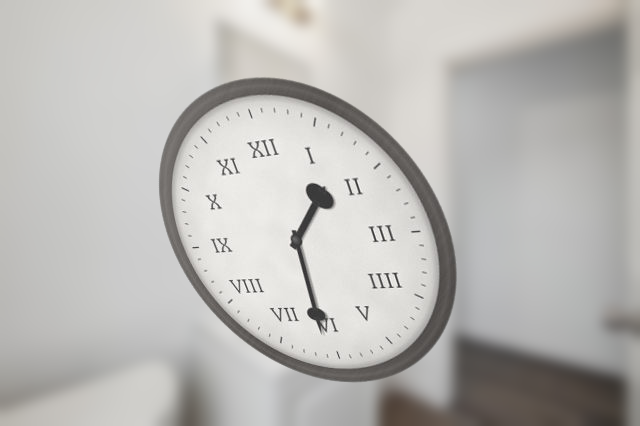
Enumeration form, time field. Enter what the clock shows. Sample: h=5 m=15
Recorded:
h=1 m=31
